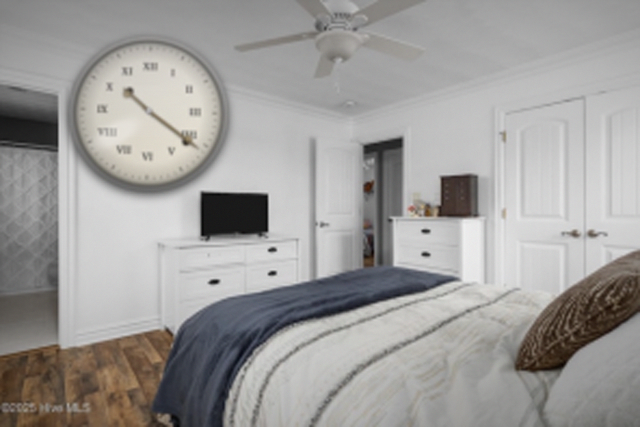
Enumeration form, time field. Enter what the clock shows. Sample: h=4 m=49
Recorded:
h=10 m=21
